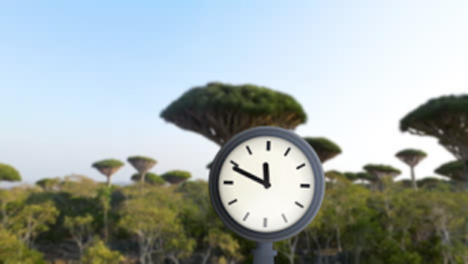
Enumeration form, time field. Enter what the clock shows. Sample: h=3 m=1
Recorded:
h=11 m=49
